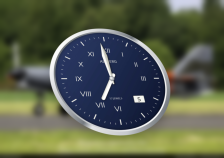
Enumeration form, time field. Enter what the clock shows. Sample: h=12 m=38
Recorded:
h=6 m=59
